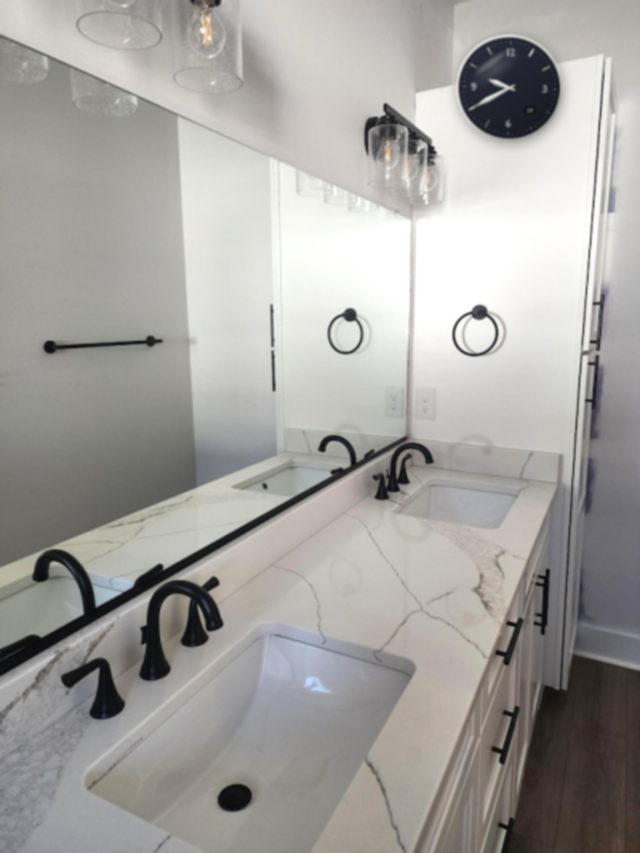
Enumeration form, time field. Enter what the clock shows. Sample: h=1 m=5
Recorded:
h=9 m=40
